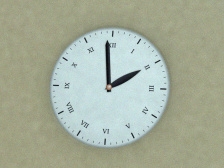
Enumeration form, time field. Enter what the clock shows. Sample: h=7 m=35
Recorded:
h=1 m=59
